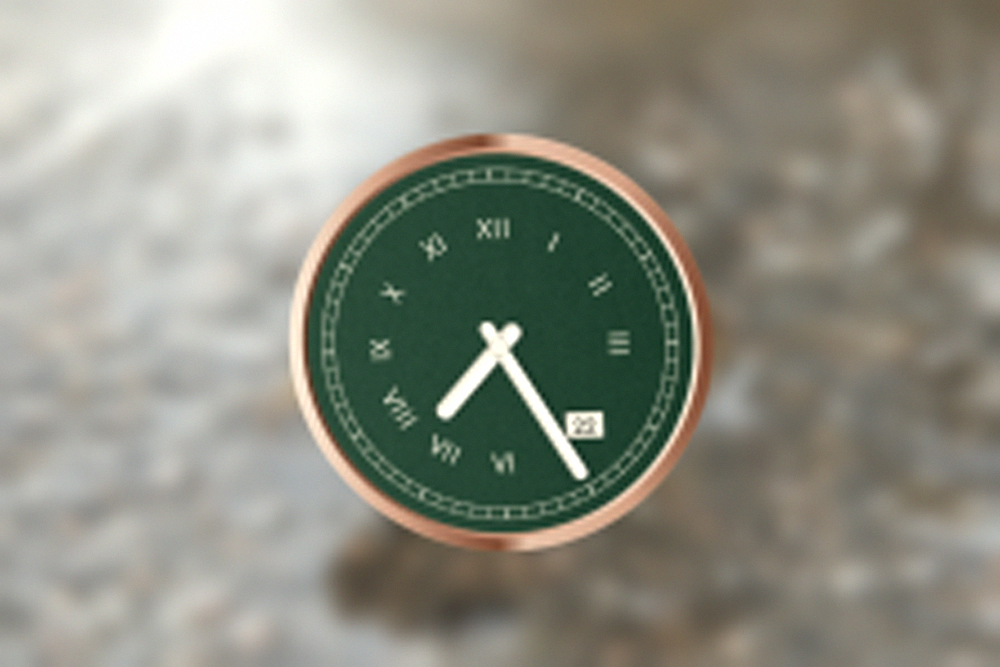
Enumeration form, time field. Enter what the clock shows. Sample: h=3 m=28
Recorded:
h=7 m=25
